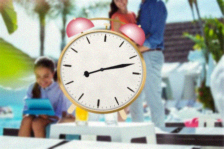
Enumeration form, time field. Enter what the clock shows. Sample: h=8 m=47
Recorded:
h=8 m=12
